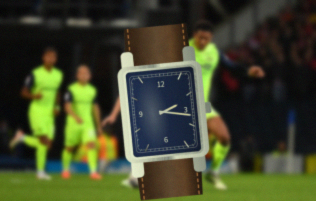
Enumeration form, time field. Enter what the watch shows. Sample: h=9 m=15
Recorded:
h=2 m=17
